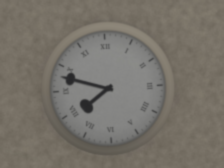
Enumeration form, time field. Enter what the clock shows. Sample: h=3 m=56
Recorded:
h=7 m=48
